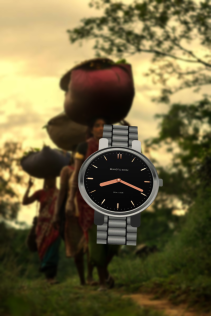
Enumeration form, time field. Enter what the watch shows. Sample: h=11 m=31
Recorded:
h=8 m=19
